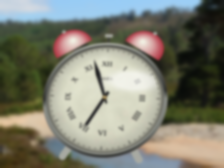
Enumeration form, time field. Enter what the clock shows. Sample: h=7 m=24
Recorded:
h=6 m=57
